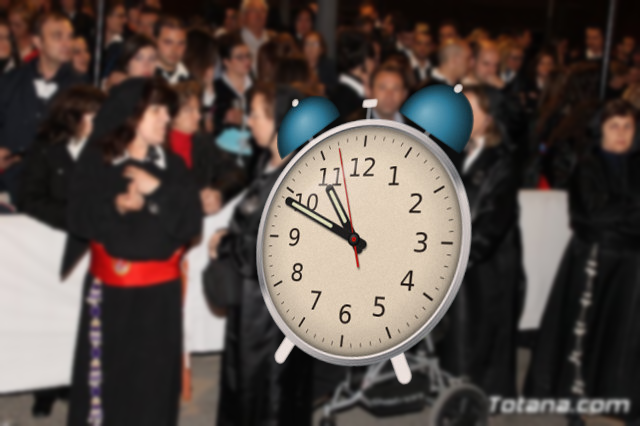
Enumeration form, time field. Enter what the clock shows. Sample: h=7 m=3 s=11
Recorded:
h=10 m=48 s=57
